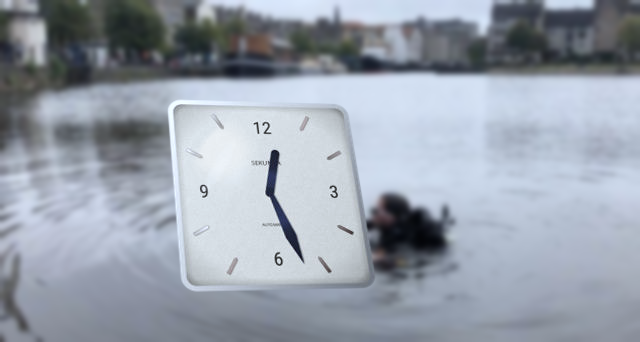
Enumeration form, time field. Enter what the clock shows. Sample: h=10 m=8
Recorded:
h=12 m=27
